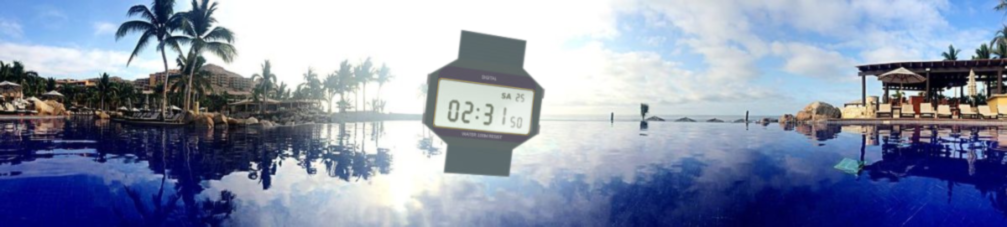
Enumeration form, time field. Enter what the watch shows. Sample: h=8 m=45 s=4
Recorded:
h=2 m=31 s=50
